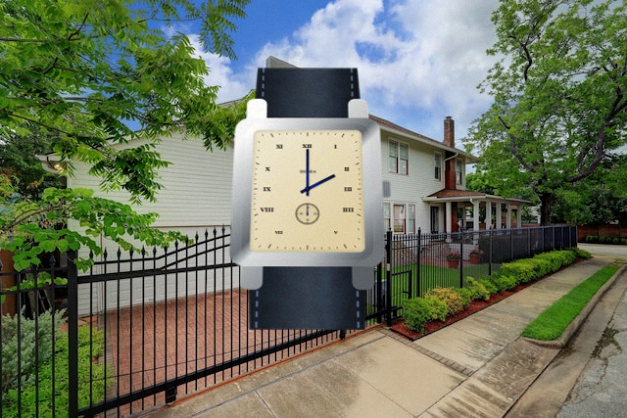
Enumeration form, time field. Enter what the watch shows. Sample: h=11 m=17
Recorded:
h=2 m=0
